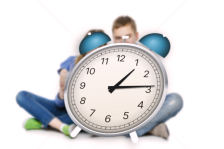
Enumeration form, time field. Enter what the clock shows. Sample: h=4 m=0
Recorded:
h=1 m=14
